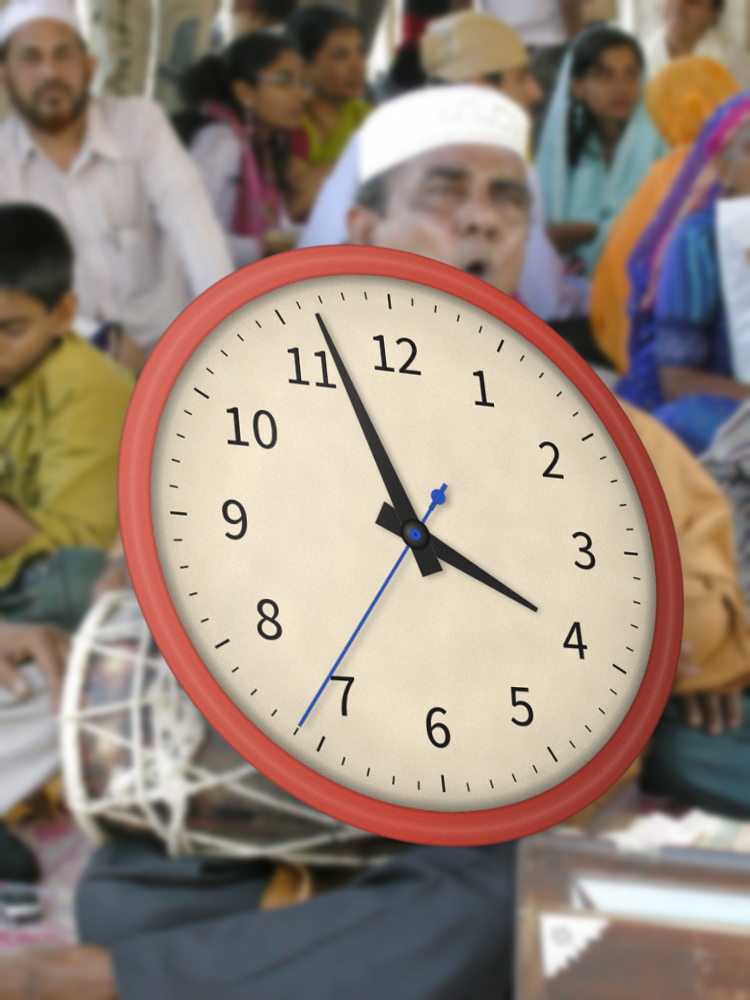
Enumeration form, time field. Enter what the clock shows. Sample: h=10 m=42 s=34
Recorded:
h=3 m=56 s=36
